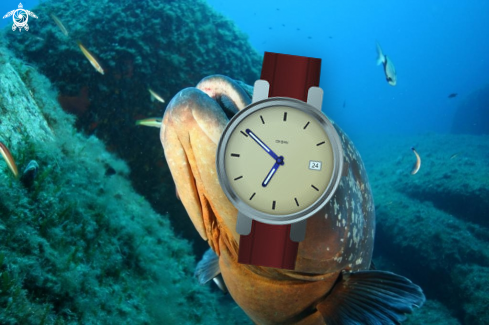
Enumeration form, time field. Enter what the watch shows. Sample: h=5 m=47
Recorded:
h=6 m=51
